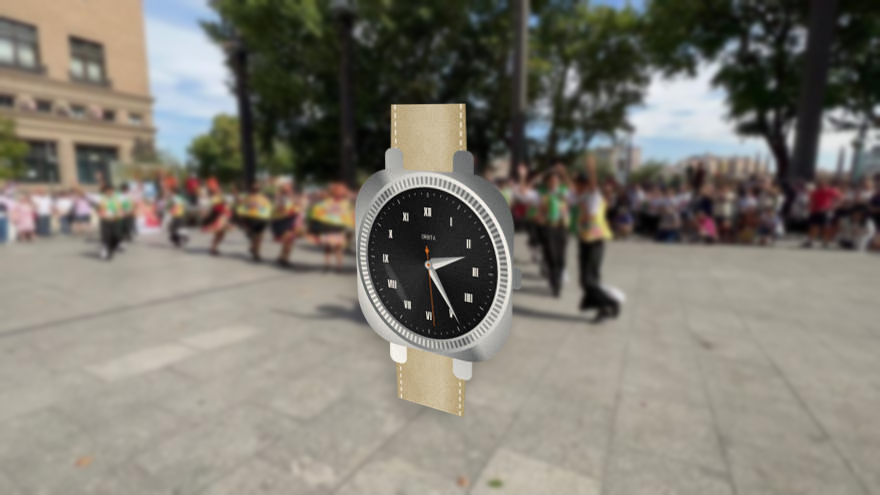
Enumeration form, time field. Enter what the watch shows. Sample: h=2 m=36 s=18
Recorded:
h=2 m=24 s=29
